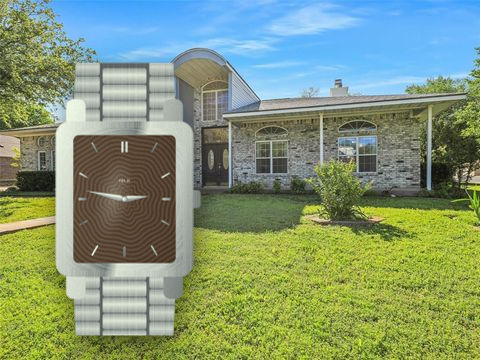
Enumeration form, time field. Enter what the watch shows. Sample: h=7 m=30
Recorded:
h=2 m=47
